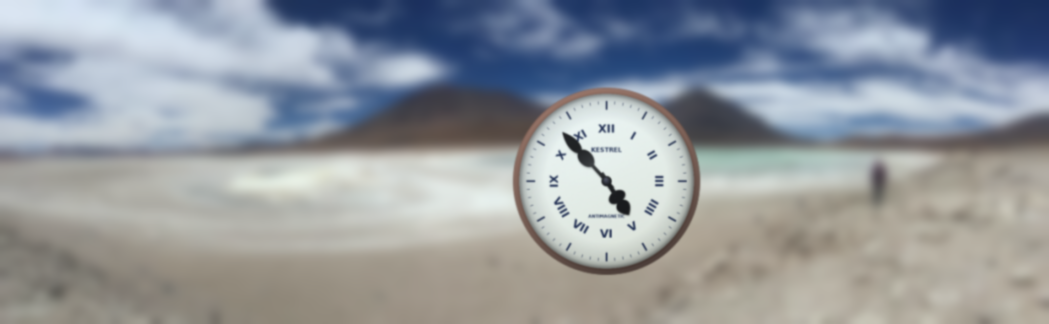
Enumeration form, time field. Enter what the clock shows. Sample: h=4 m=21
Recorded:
h=4 m=53
